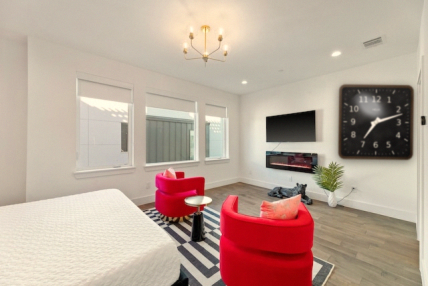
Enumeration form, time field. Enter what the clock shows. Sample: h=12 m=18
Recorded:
h=7 m=12
